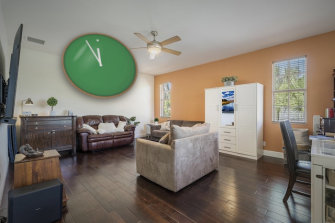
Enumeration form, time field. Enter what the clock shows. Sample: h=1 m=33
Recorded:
h=11 m=56
